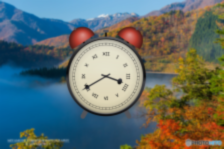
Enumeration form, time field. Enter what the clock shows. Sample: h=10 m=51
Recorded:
h=3 m=40
